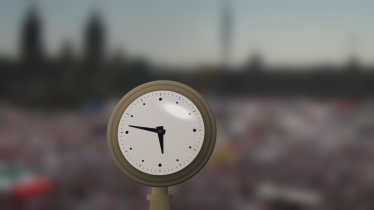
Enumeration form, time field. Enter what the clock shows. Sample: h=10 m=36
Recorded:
h=5 m=47
